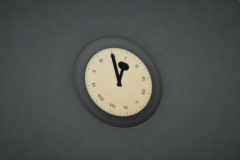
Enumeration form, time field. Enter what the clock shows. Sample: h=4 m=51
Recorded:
h=1 m=0
